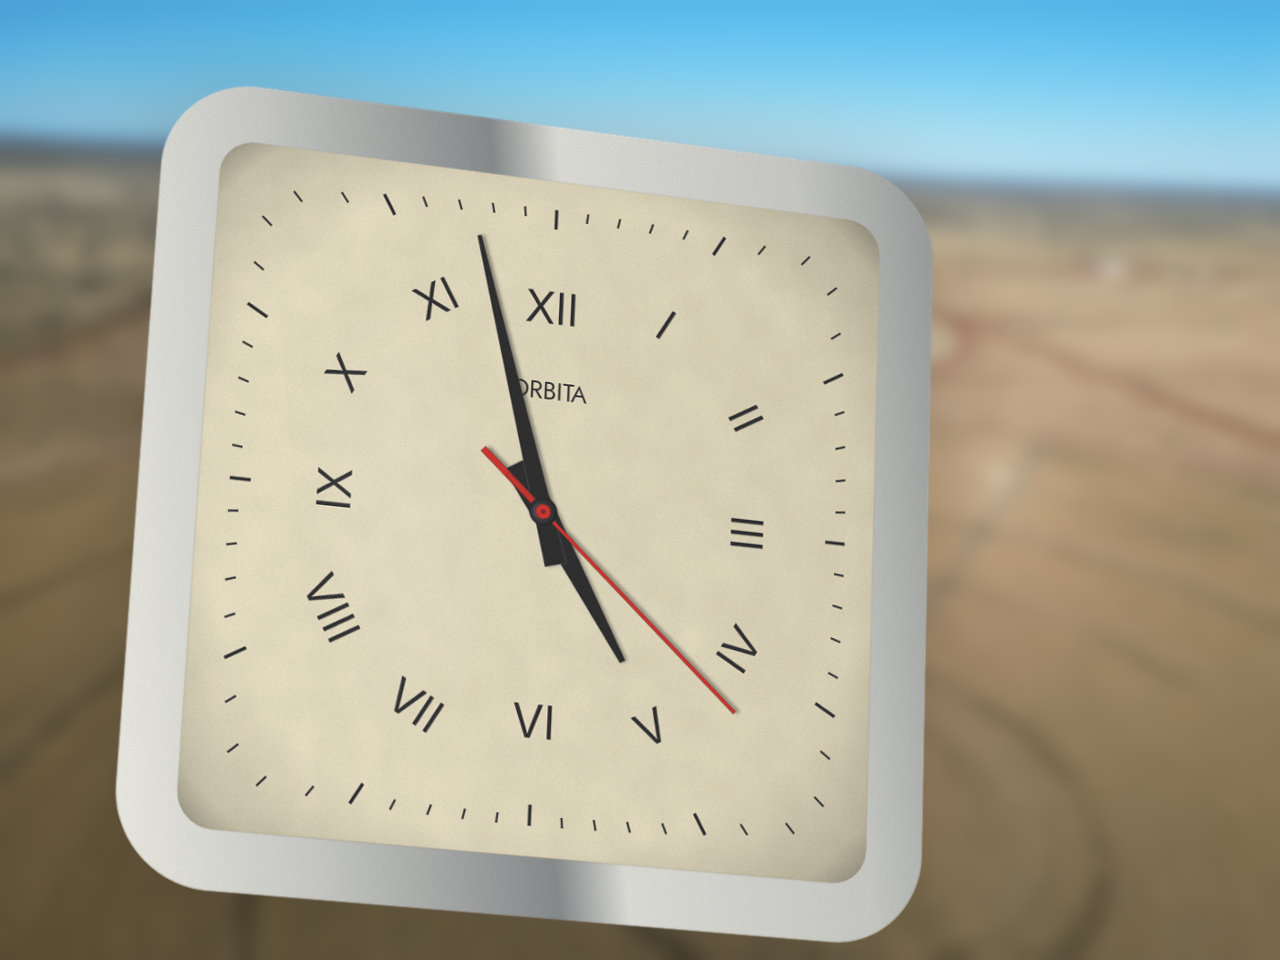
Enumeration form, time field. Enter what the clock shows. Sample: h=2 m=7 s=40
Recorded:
h=4 m=57 s=22
